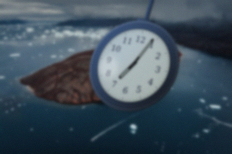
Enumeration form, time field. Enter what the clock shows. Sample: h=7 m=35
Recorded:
h=7 m=4
